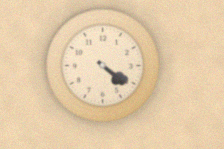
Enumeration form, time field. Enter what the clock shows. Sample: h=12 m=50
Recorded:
h=4 m=21
